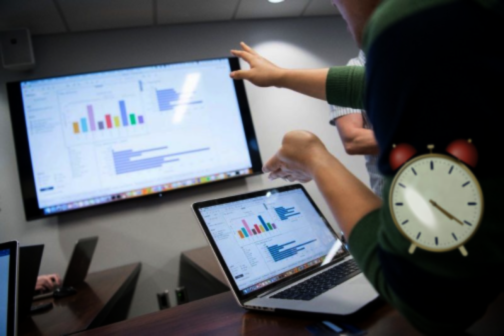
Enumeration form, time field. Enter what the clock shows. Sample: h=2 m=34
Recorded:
h=4 m=21
